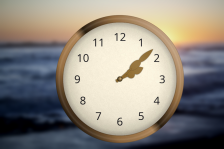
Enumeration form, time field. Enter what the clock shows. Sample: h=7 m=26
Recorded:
h=2 m=8
